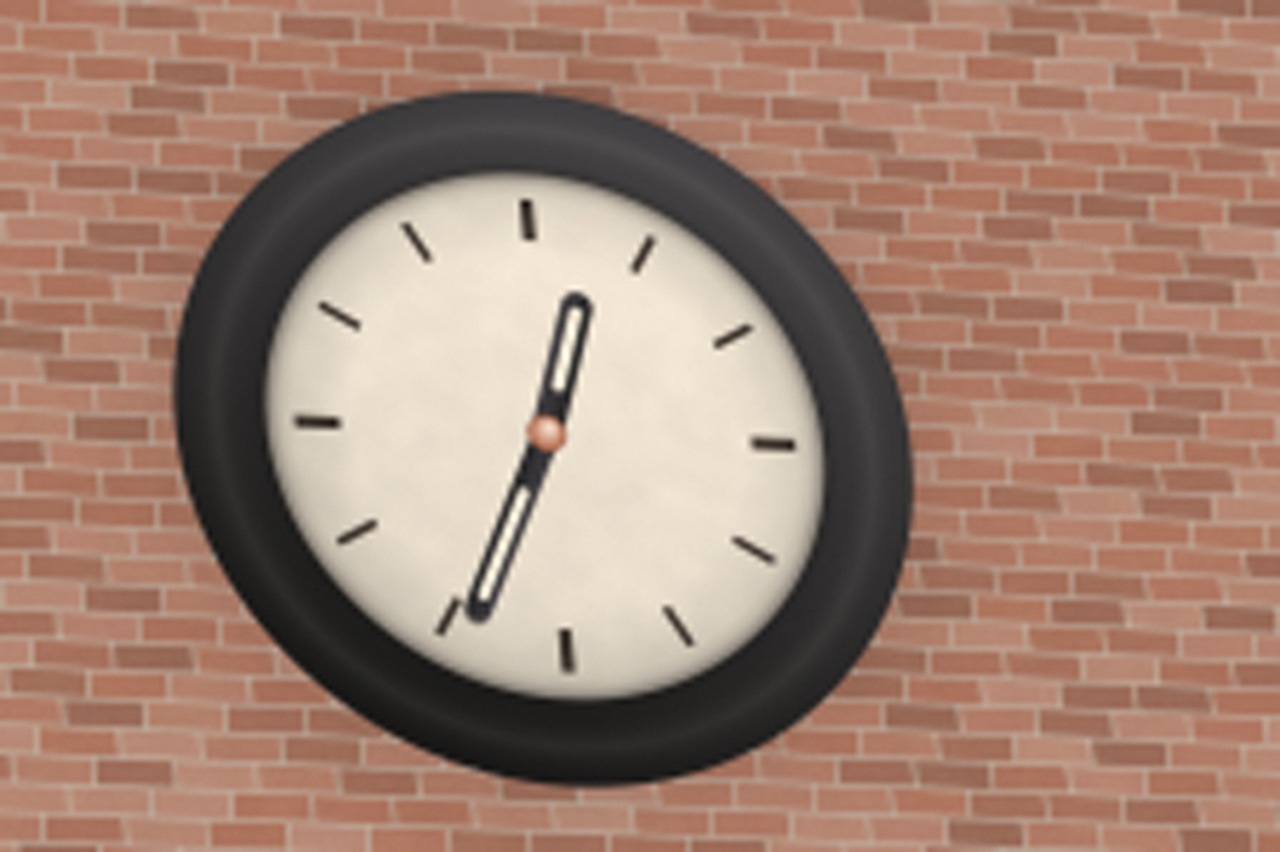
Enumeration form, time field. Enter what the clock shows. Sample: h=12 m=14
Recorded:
h=12 m=34
